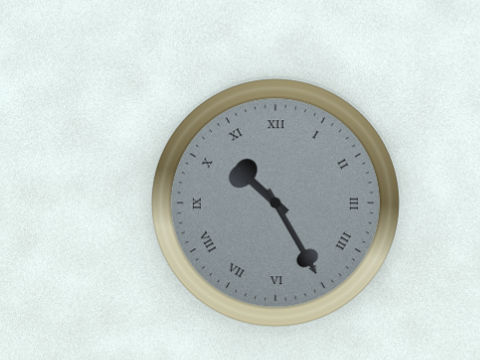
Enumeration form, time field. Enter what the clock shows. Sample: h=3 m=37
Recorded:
h=10 m=25
